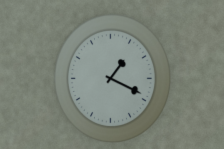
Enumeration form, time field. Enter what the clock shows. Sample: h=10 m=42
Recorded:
h=1 m=19
